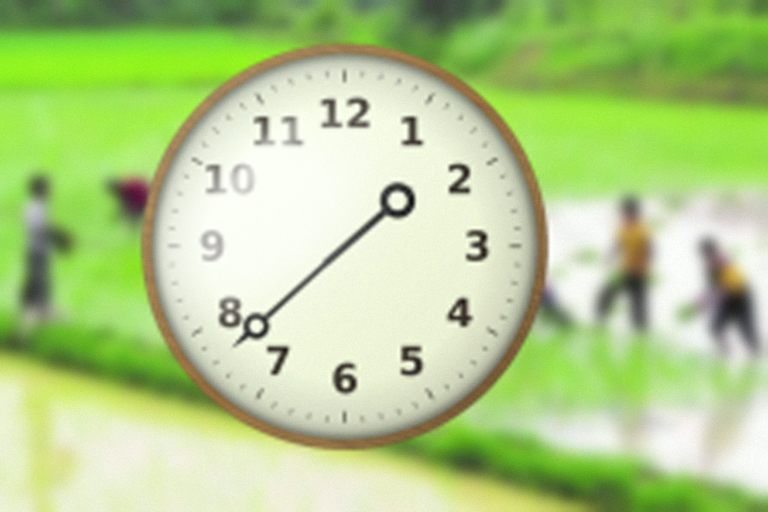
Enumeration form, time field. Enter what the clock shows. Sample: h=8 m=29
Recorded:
h=1 m=38
